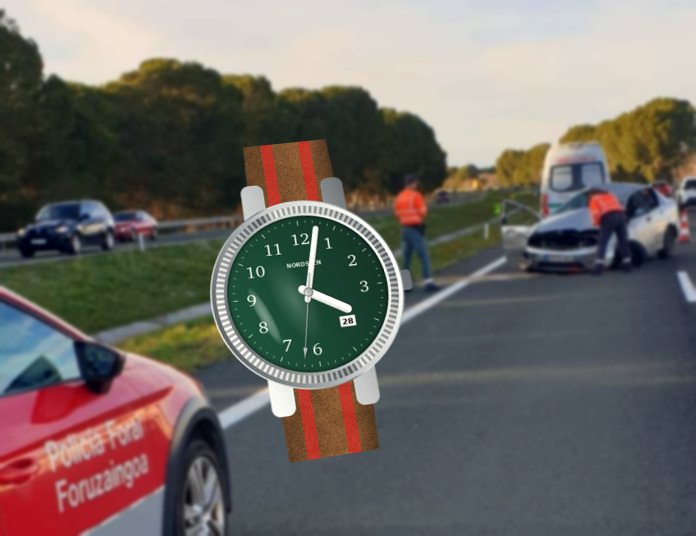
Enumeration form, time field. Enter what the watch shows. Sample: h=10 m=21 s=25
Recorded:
h=4 m=2 s=32
